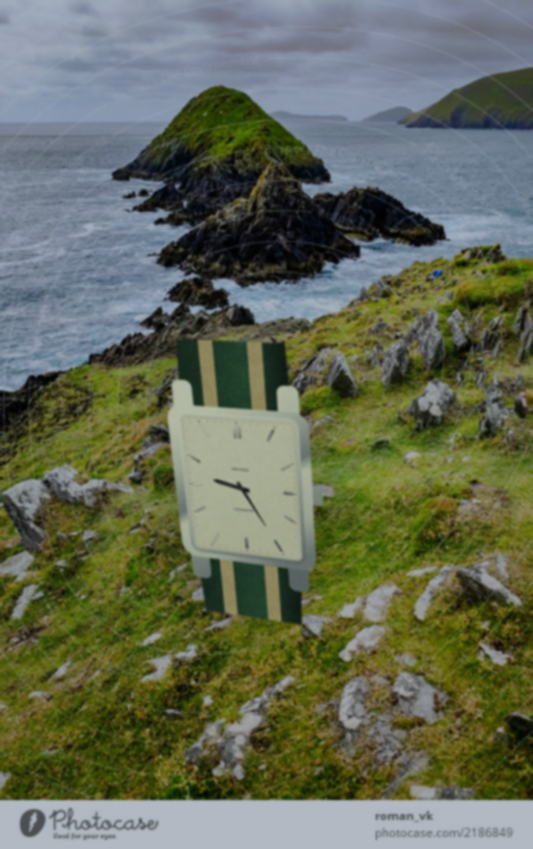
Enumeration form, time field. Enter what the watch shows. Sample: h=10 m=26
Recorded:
h=9 m=25
